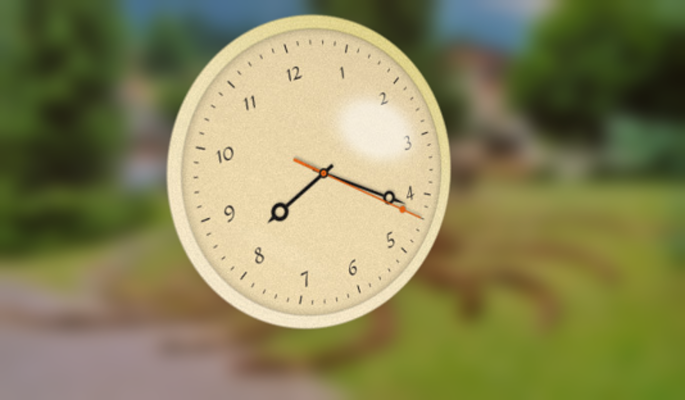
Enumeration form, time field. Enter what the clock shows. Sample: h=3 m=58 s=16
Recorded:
h=8 m=21 s=22
